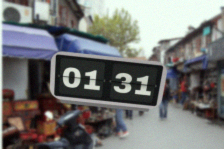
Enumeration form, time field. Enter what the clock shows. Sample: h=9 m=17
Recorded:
h=1 m=31
